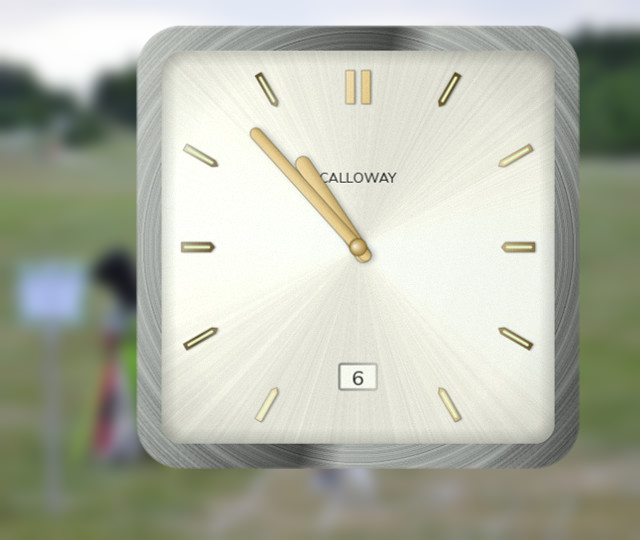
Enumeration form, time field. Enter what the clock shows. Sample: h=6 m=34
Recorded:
h=10 m=53
